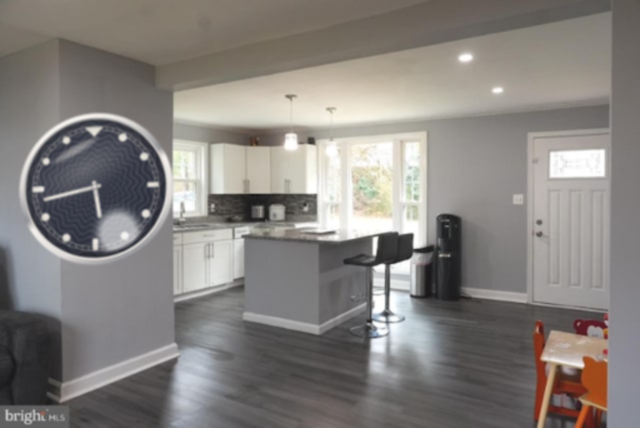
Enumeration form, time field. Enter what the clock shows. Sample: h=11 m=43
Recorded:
h=5 m=43
